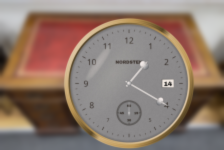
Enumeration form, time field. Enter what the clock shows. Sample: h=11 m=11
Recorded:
h=1 m=20
